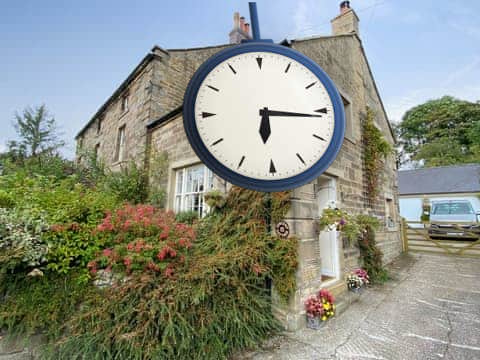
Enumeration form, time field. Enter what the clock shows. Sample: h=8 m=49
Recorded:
h=6 m=16
